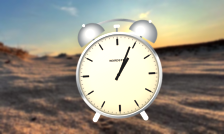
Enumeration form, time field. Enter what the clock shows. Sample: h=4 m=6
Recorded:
h=1 m=4
